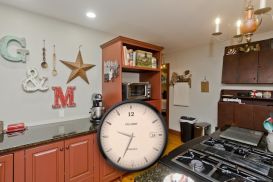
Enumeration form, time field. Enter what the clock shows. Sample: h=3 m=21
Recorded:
h=9 m=34
